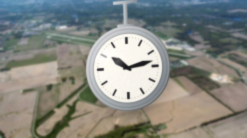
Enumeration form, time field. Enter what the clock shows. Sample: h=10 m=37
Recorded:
h=10 m=13
